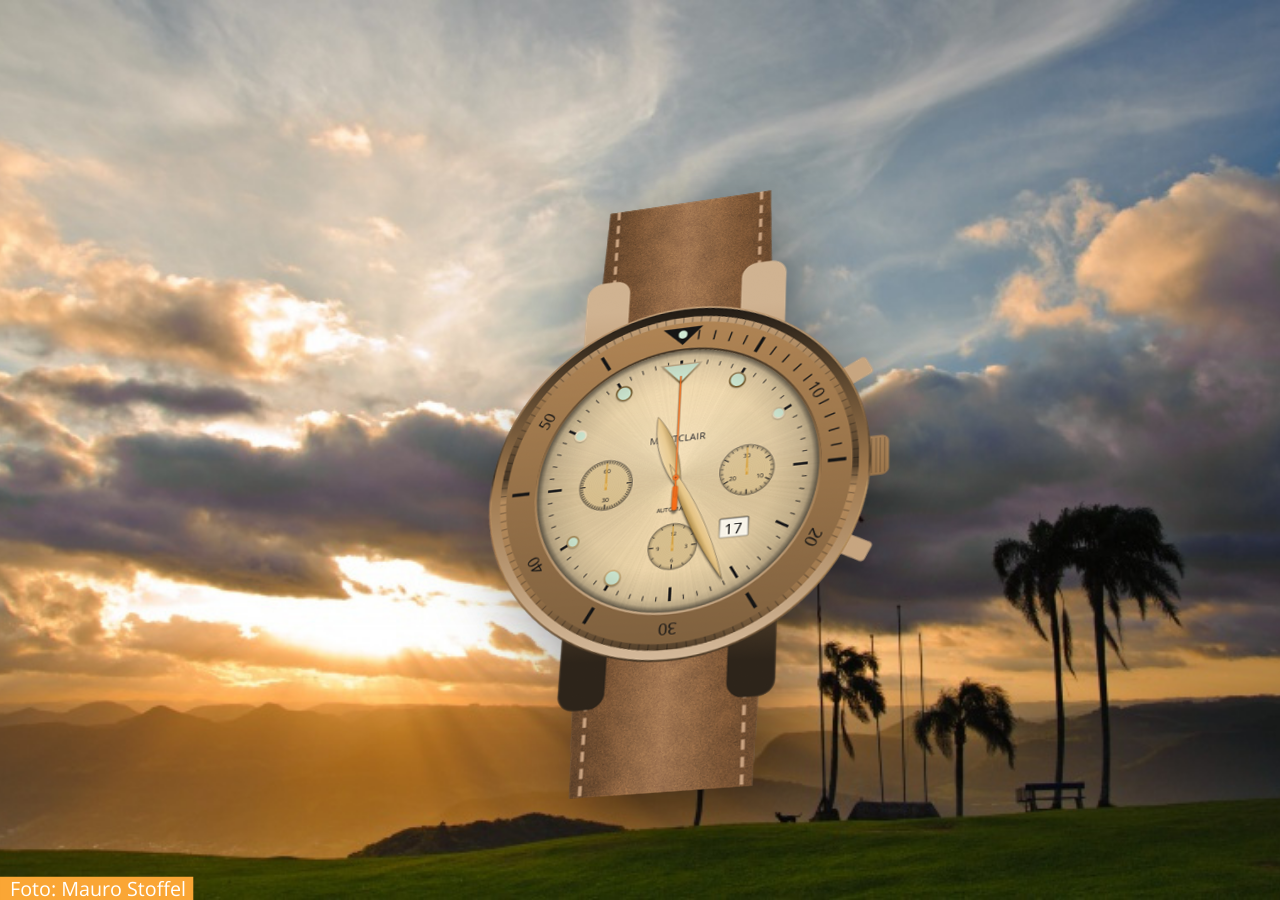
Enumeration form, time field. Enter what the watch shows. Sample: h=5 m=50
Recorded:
h=11 m=26
